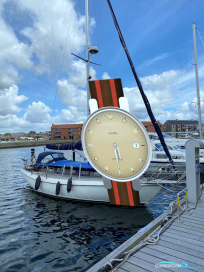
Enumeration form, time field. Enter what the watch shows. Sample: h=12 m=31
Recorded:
h=5 m=30
